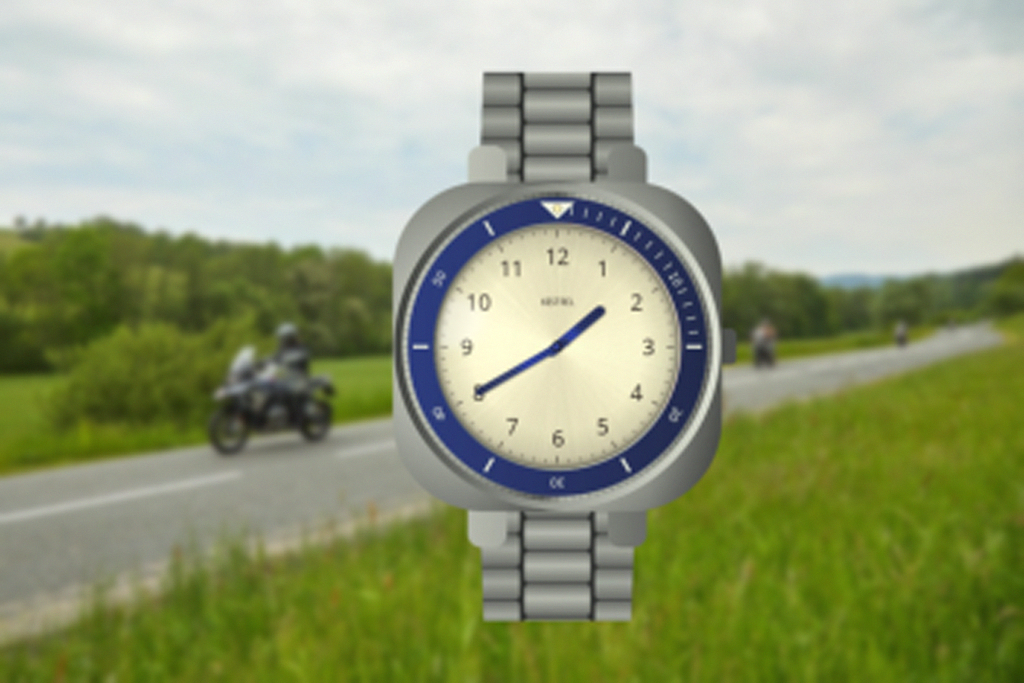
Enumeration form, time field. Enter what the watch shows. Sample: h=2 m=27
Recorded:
h=1 m=40
